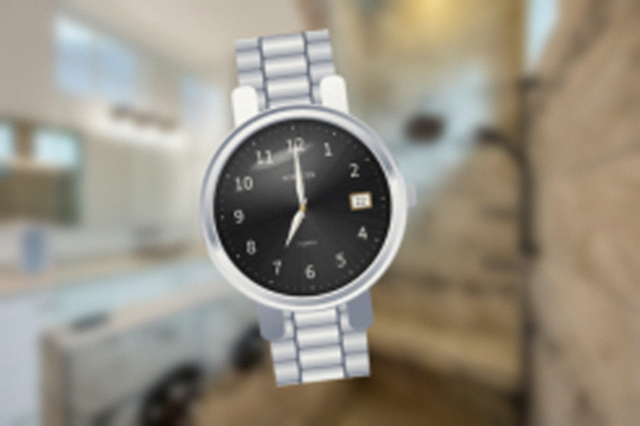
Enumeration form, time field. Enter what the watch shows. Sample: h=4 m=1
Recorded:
h=7 m=0
